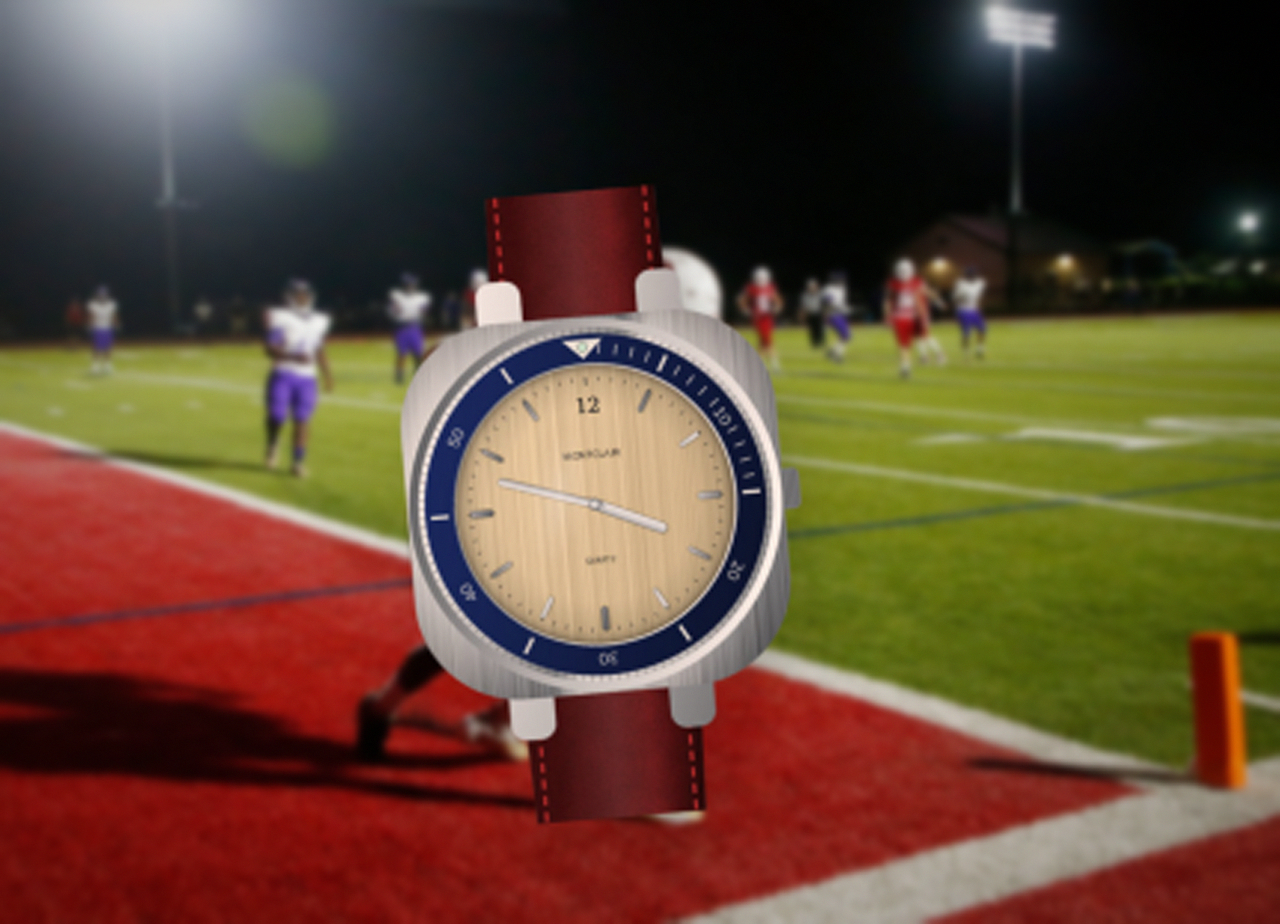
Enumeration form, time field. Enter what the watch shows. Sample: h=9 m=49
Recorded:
h=3 m=48
